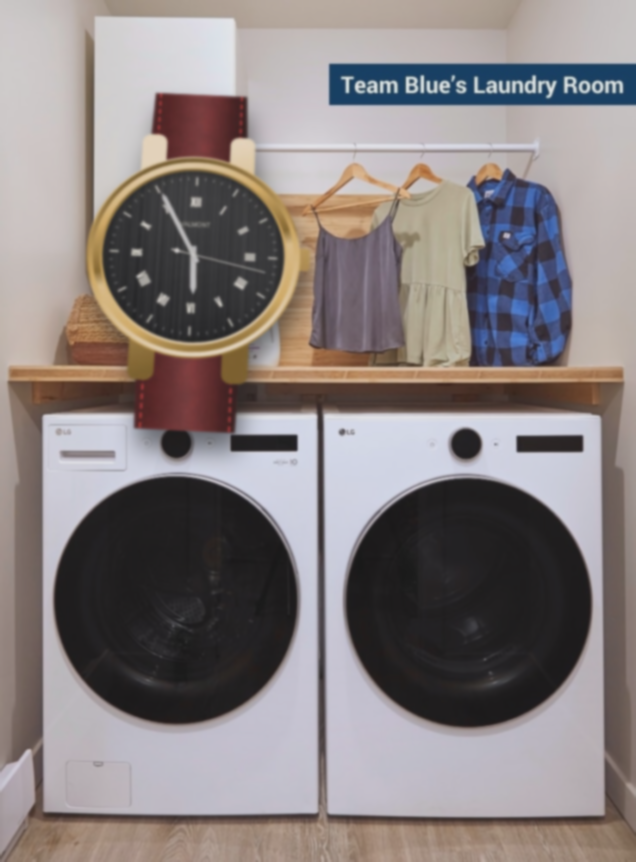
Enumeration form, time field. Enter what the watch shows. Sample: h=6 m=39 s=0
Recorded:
h=5 m=55 s=17
